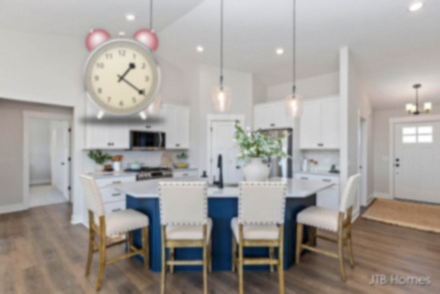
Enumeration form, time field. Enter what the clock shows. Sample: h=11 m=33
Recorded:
h=1 m=21
